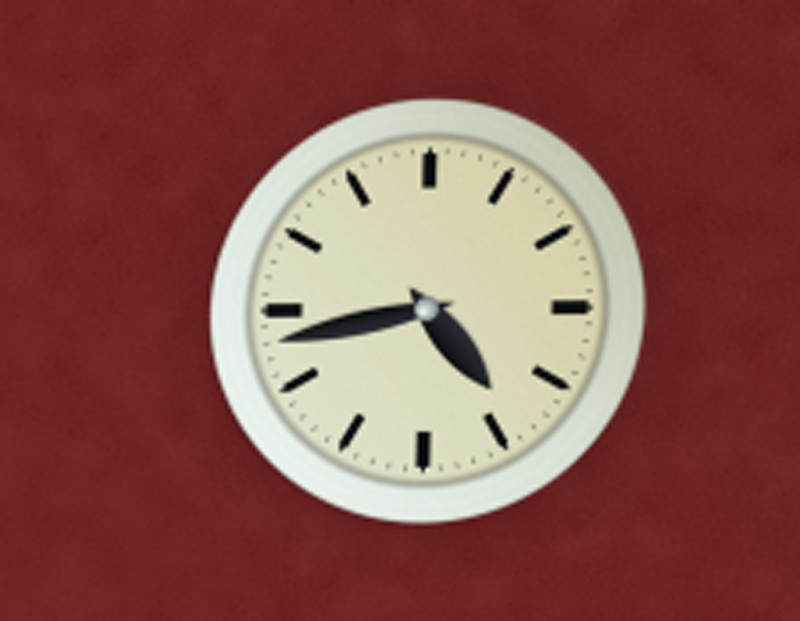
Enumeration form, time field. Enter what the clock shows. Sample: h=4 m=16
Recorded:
h=4 m=43
